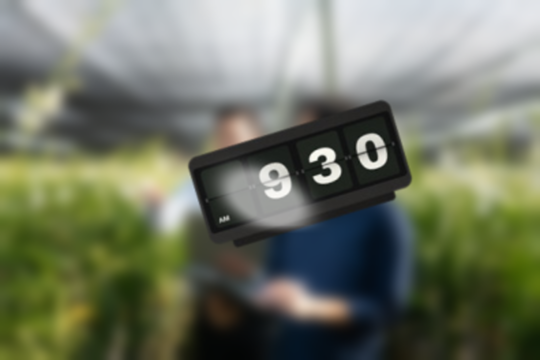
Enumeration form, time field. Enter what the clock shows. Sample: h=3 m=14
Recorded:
h=9 m=30
